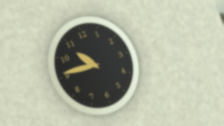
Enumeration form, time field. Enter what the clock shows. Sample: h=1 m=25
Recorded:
h=10 m=46
